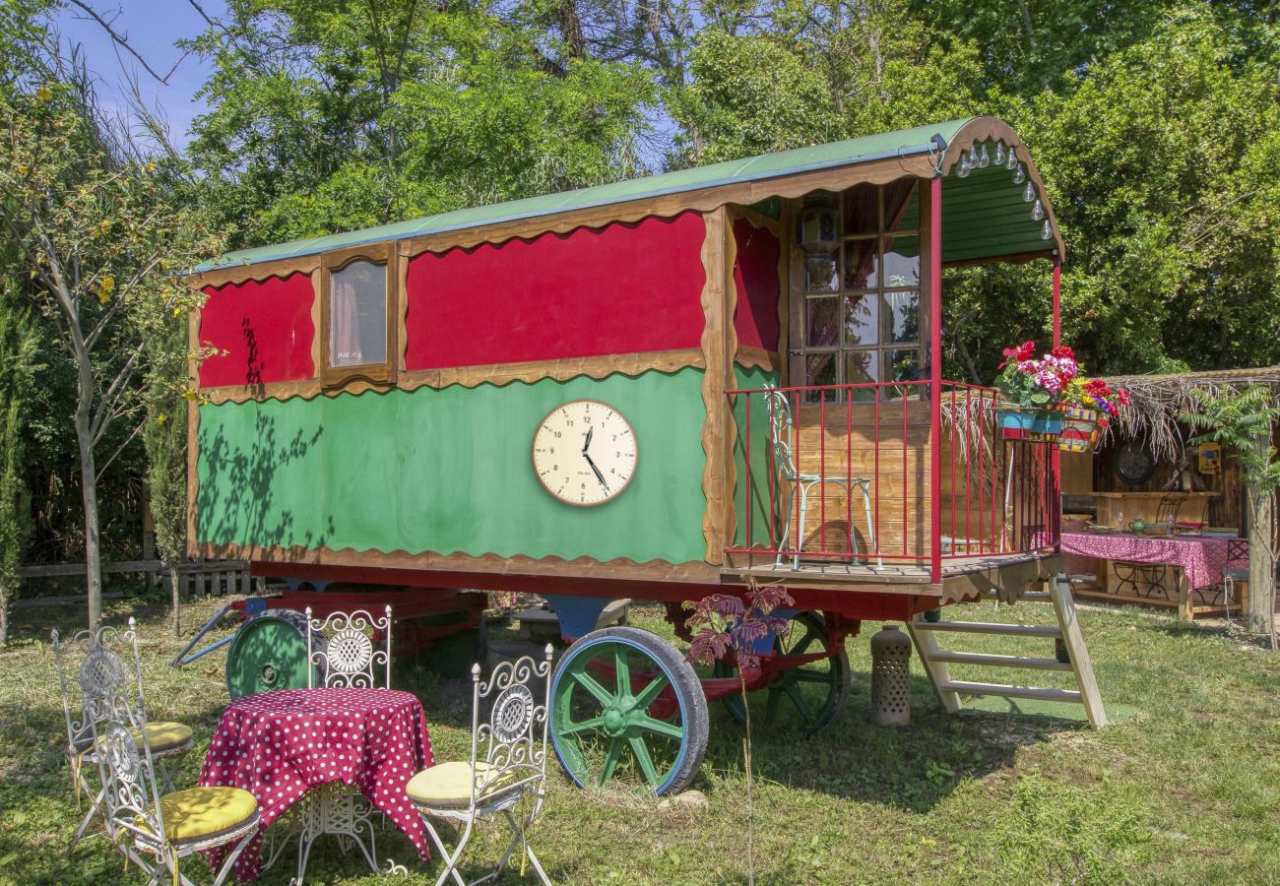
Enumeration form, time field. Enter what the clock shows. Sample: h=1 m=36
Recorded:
h=12 m=24
